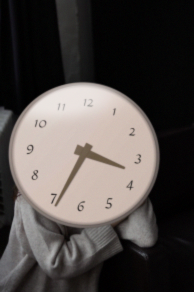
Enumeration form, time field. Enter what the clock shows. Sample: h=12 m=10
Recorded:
h=3 m=34
